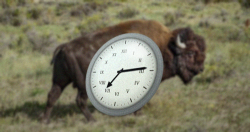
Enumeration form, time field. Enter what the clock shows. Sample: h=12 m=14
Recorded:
h=7 m=14
